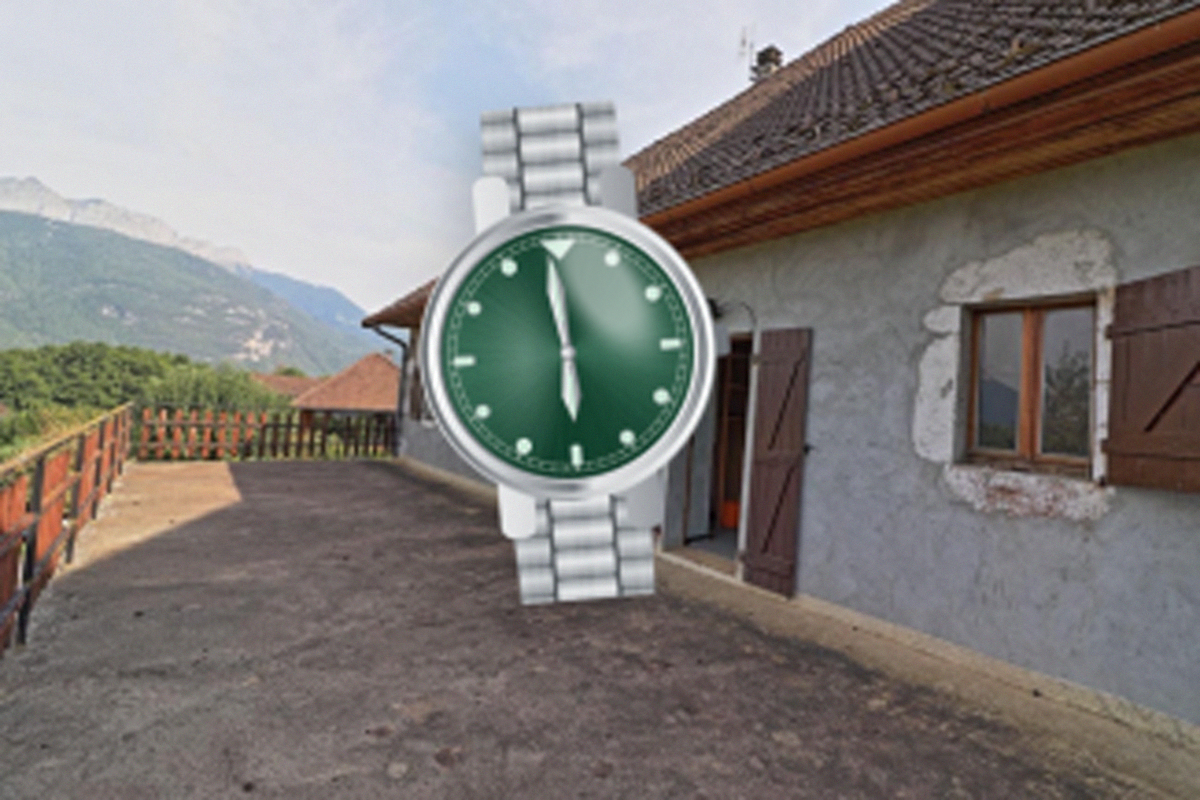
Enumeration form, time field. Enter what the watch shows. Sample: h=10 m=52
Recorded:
h=5 m=59
